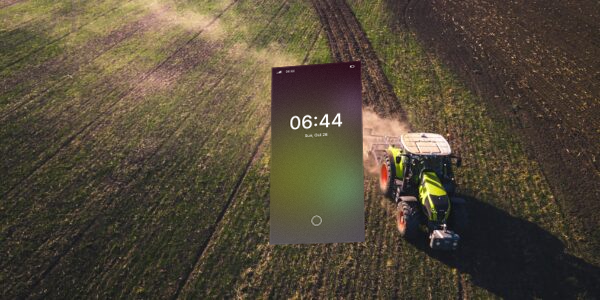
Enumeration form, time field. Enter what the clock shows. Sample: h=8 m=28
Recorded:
h=6 m=44
